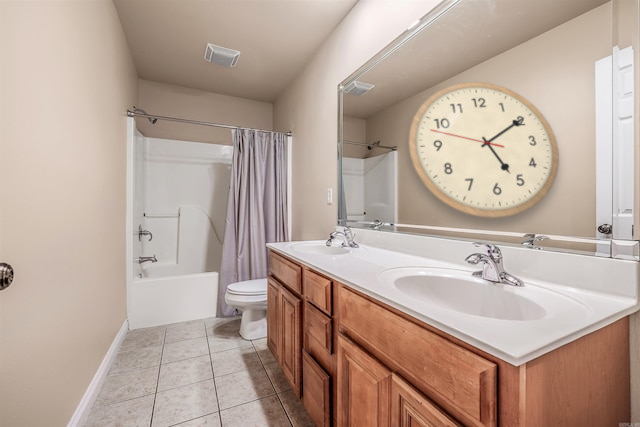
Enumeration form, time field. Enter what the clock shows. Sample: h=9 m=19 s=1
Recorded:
h=5 m=9 s=48
